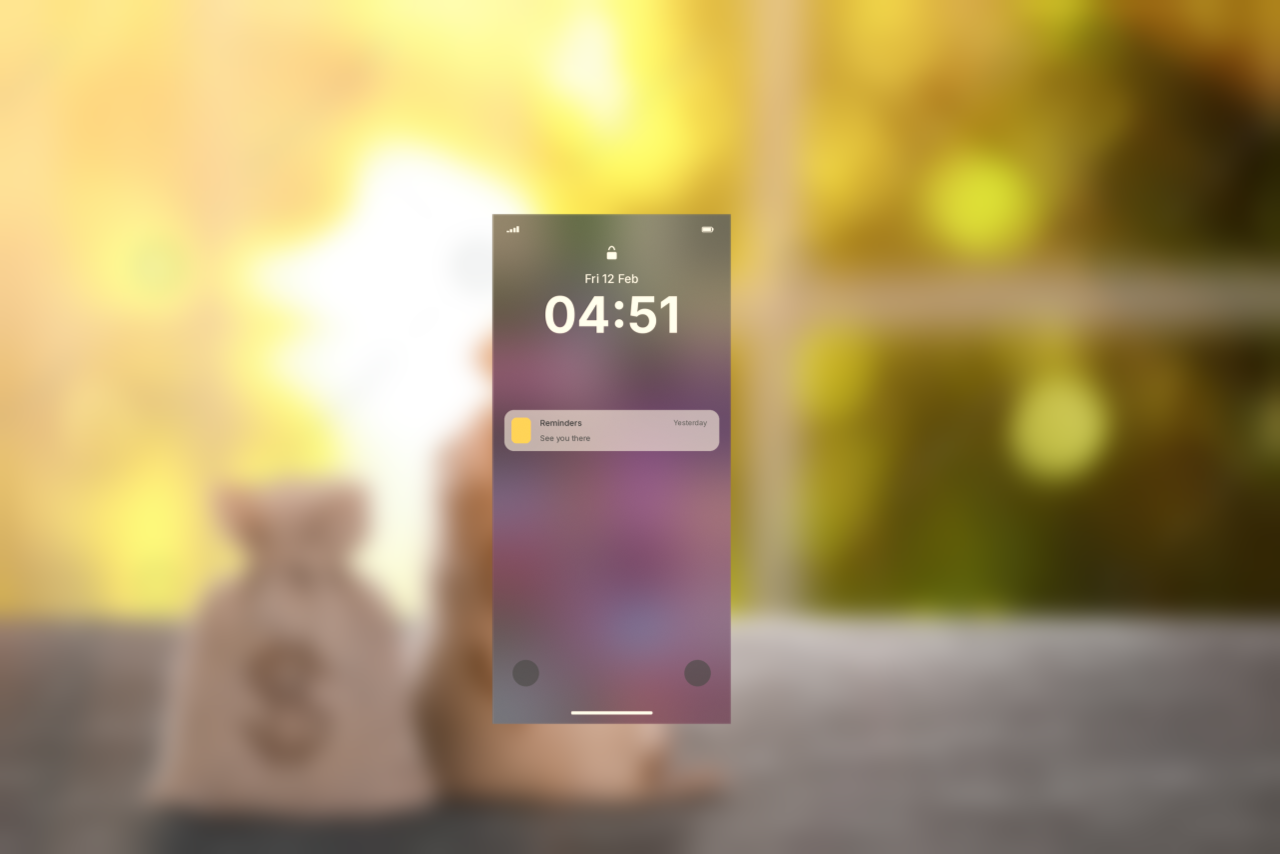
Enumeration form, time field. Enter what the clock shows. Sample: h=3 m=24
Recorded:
h=4 m=51
